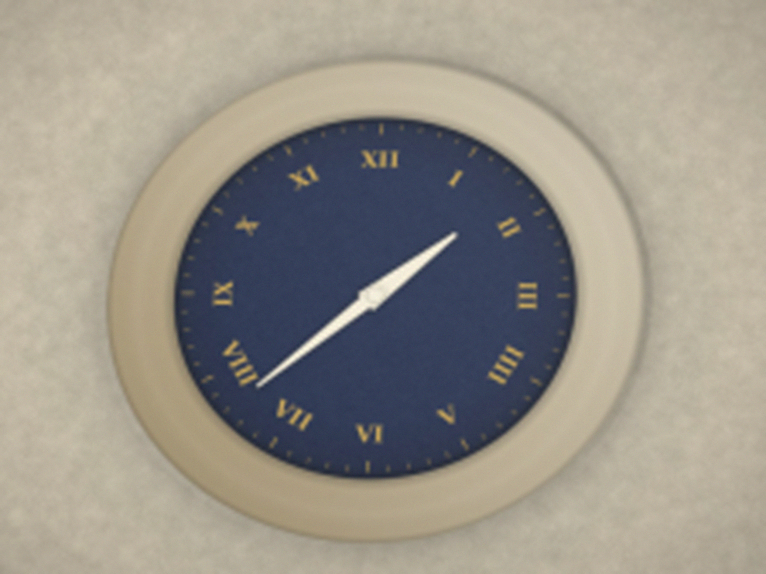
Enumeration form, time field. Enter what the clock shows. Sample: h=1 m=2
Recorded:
h=1 m=38
